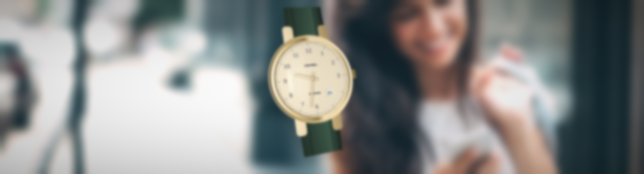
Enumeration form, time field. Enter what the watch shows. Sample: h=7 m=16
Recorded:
h=9 m=32
